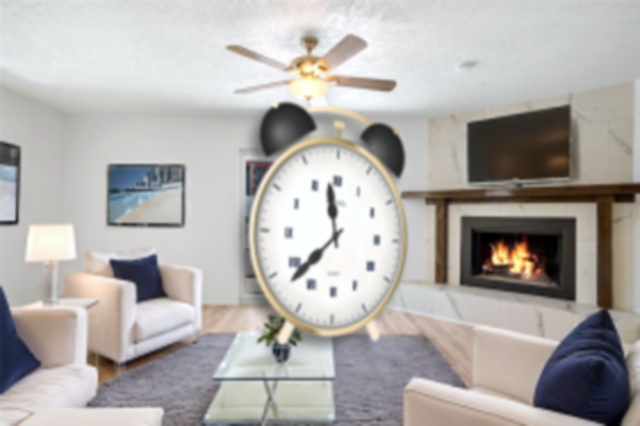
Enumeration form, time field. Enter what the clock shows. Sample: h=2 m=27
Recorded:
h=11 m=38
